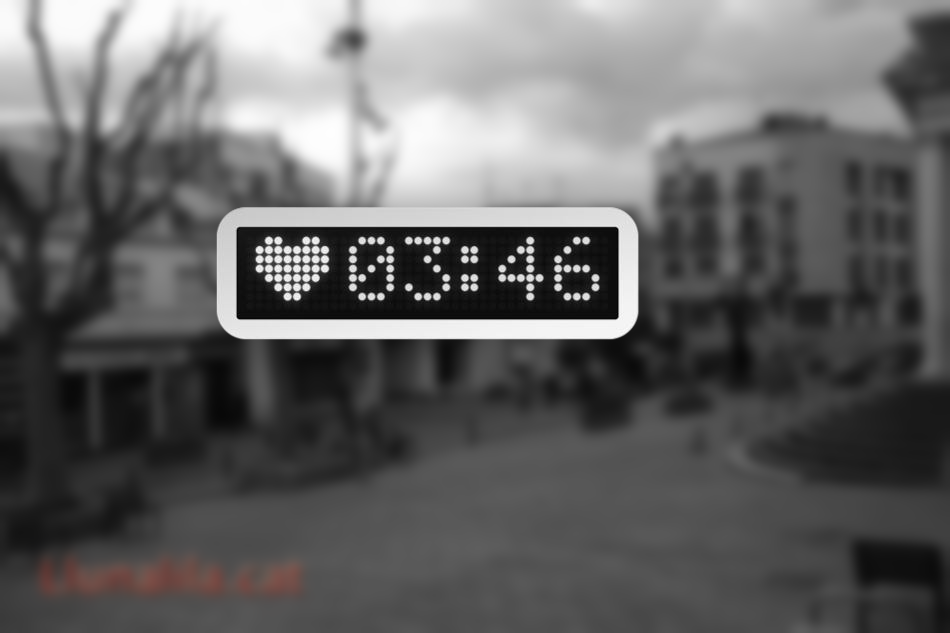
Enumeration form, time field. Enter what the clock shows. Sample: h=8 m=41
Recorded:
h=3 m=46
